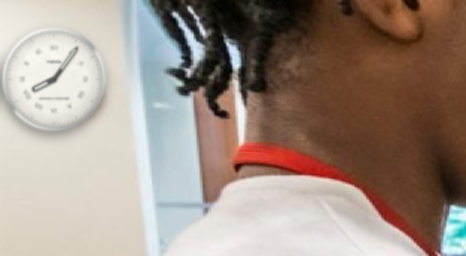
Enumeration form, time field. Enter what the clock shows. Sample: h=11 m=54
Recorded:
h=8 m=6
